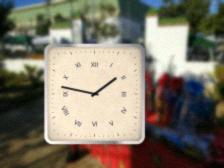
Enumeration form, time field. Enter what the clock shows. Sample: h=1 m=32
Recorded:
h=1 m=47
